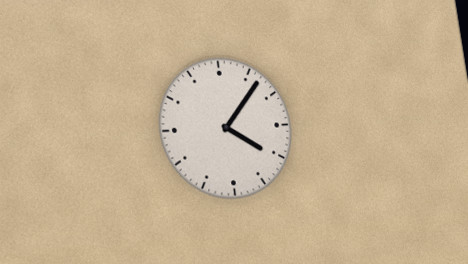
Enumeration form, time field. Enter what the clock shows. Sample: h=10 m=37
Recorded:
h=4 m=7
